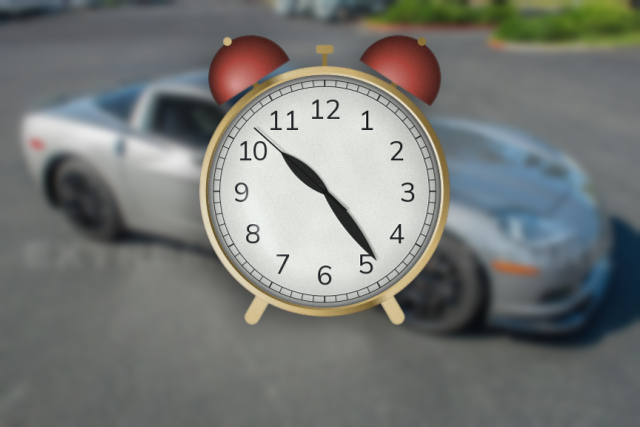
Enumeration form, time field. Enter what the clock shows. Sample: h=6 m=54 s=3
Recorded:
h=10 m=23 s=52
